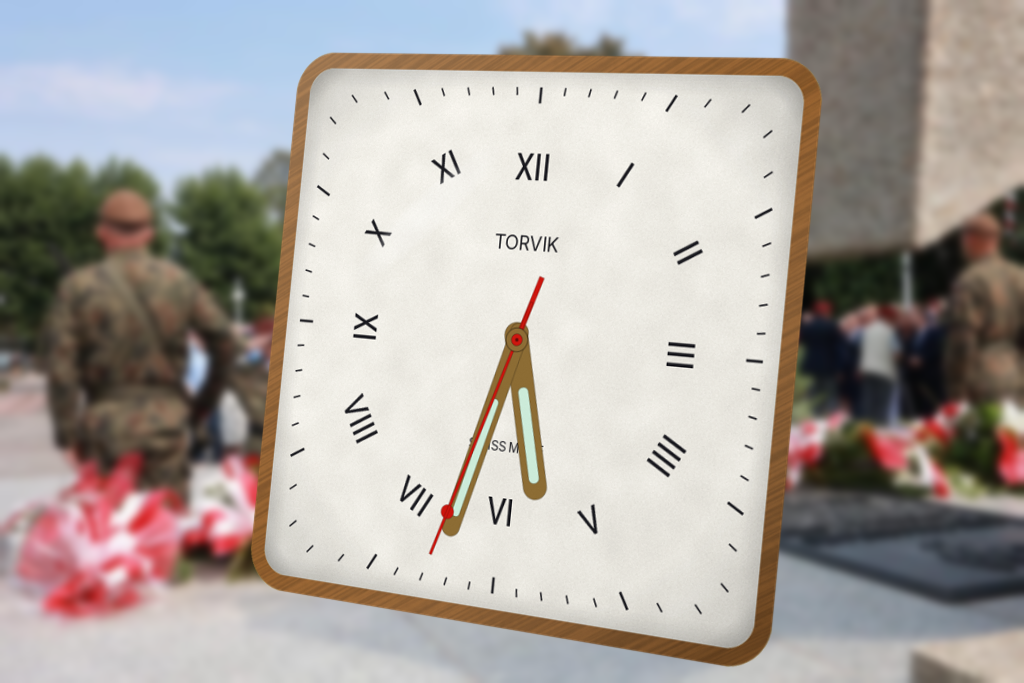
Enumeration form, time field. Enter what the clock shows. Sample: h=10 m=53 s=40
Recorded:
h=5 m=32 s=33
